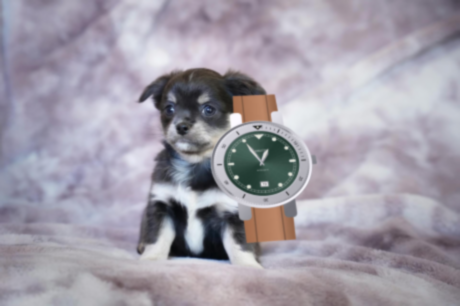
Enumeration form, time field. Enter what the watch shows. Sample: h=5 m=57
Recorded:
h=12 m=55
